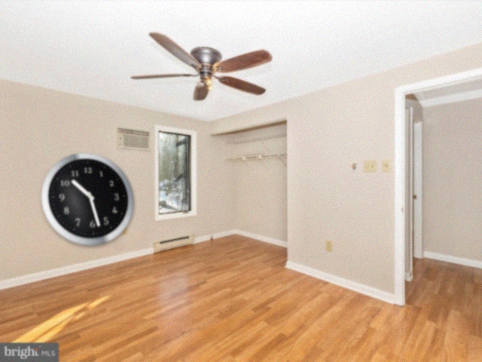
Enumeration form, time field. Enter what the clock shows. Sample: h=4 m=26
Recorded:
h=10 m=28
